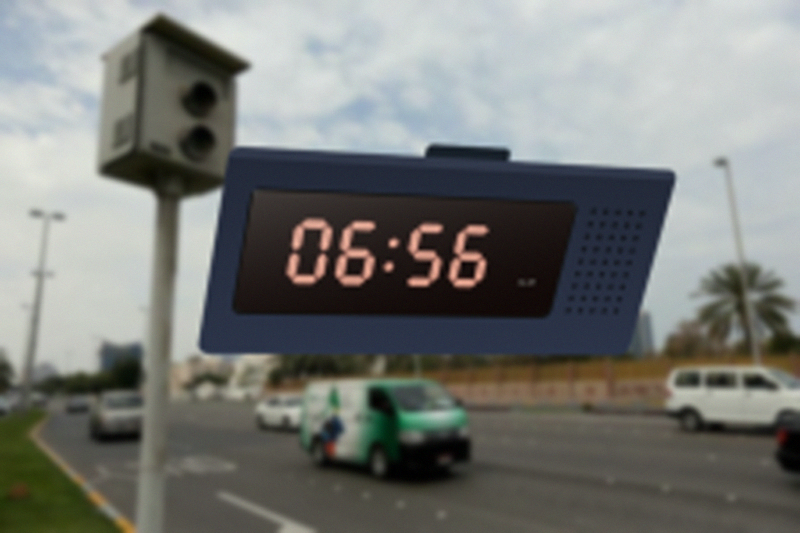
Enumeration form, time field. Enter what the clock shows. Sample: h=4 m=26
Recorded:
h=6 m=56
